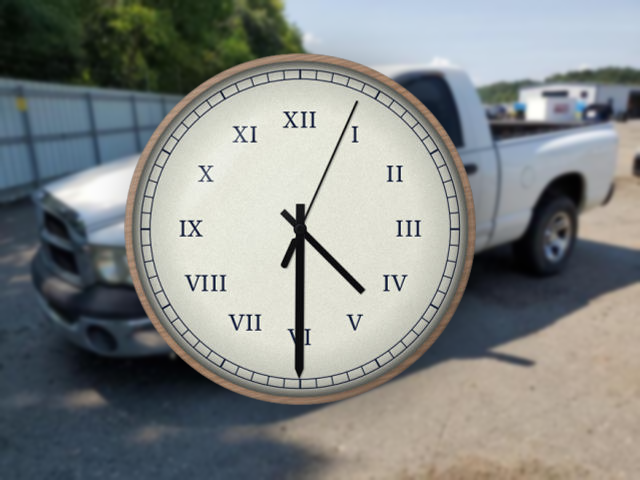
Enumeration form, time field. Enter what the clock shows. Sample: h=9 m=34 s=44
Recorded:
h=4 m=30 s=4
